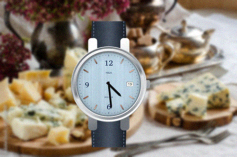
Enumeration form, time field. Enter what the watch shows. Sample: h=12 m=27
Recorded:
h=4 m=29
